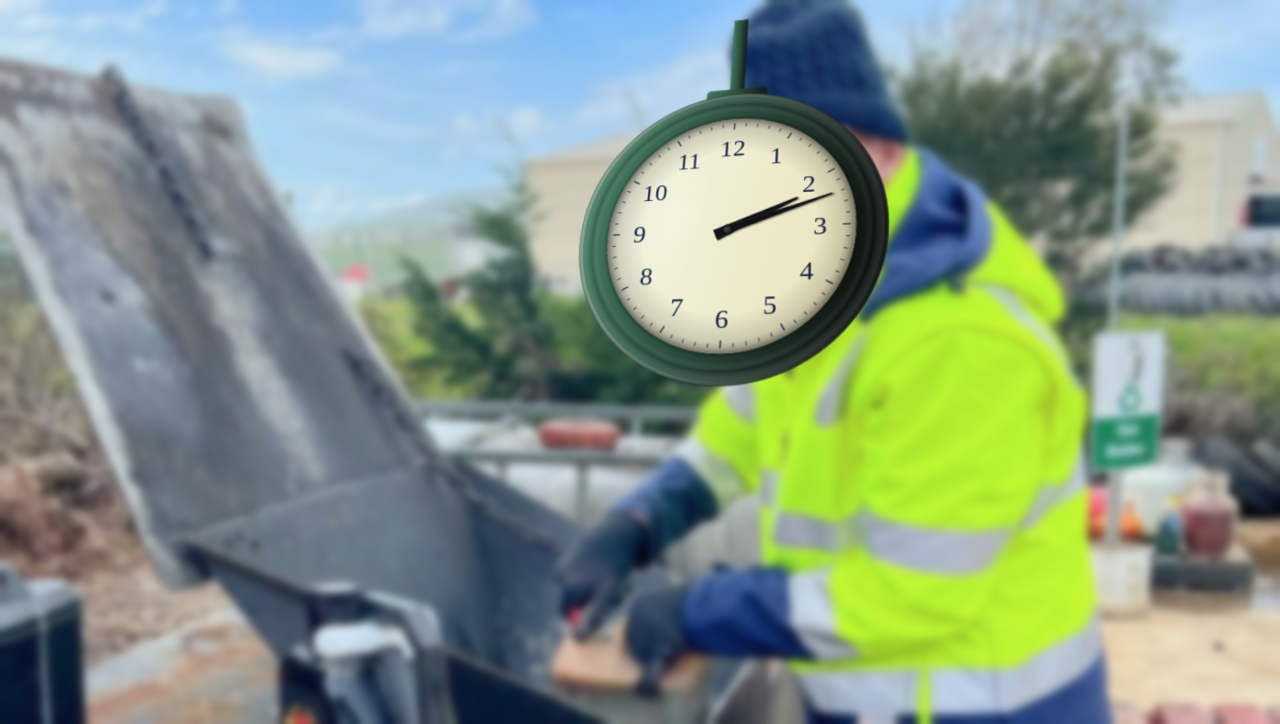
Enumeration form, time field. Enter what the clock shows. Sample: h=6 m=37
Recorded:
h=2 m=12
